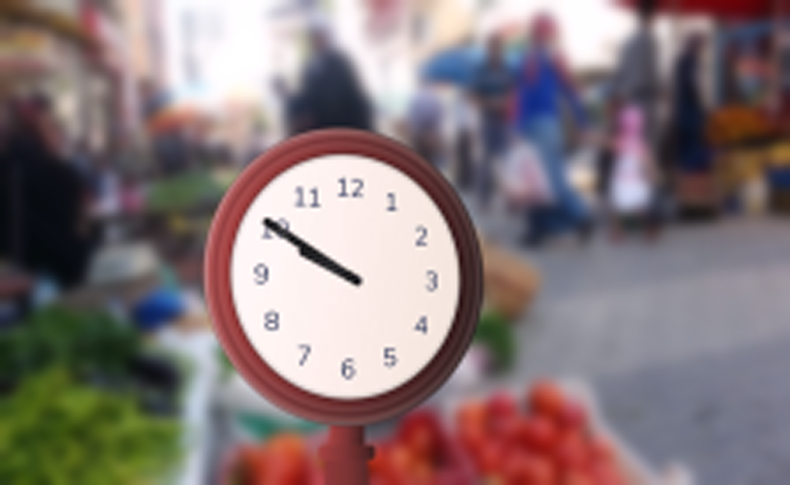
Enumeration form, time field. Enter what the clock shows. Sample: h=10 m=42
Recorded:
h=9 m=50
